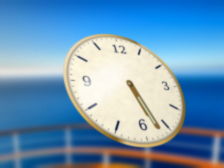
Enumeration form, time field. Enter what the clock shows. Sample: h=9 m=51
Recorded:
h=5 m=27
